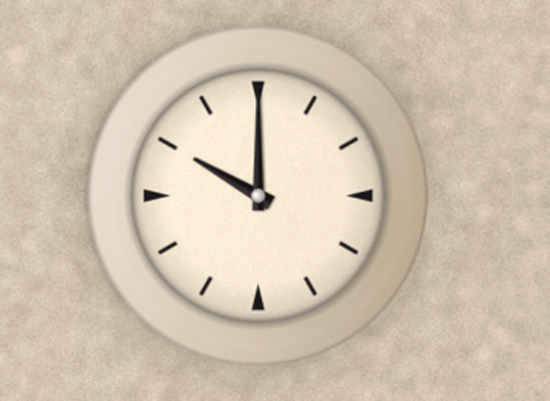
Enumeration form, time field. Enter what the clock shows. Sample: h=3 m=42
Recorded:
h=10 m=0
